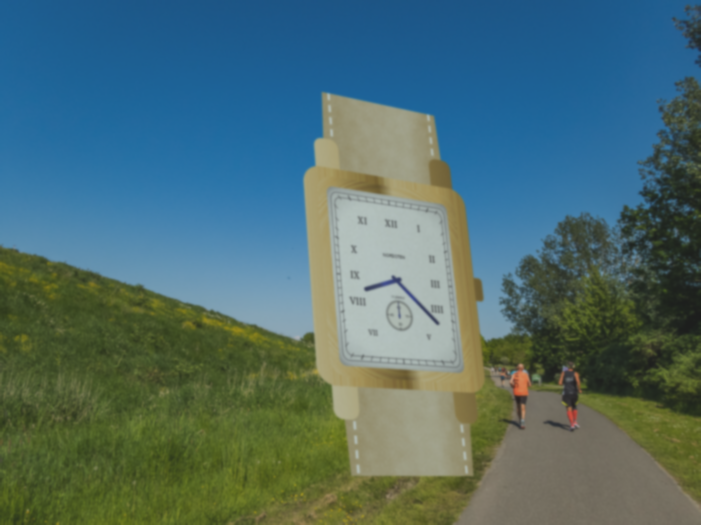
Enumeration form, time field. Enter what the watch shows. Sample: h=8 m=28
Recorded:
h=8 m=22
